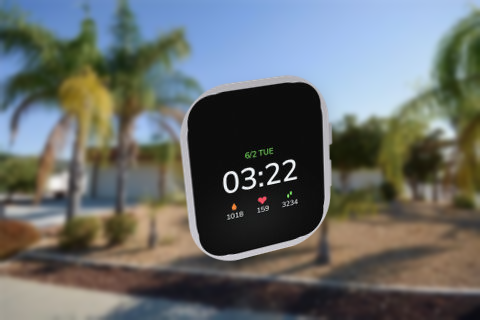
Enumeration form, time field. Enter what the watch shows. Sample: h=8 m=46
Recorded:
h=3 m=22
